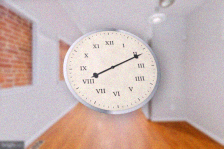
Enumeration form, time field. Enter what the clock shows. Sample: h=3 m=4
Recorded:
h=8 m=11
